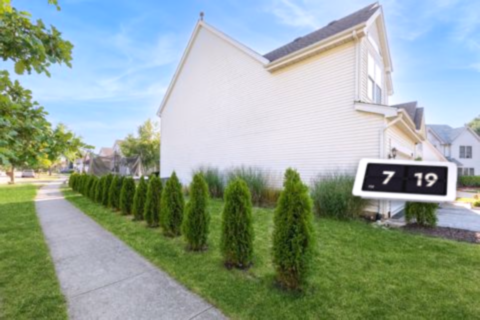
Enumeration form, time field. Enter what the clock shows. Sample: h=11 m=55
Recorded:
h=7 m=19
